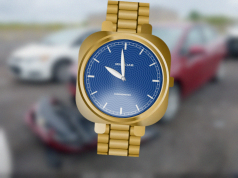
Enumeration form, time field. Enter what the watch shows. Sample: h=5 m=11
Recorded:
h=9 m=59
